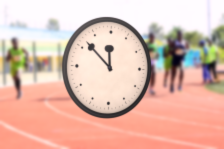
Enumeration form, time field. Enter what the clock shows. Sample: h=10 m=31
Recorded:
h=11 m=52
